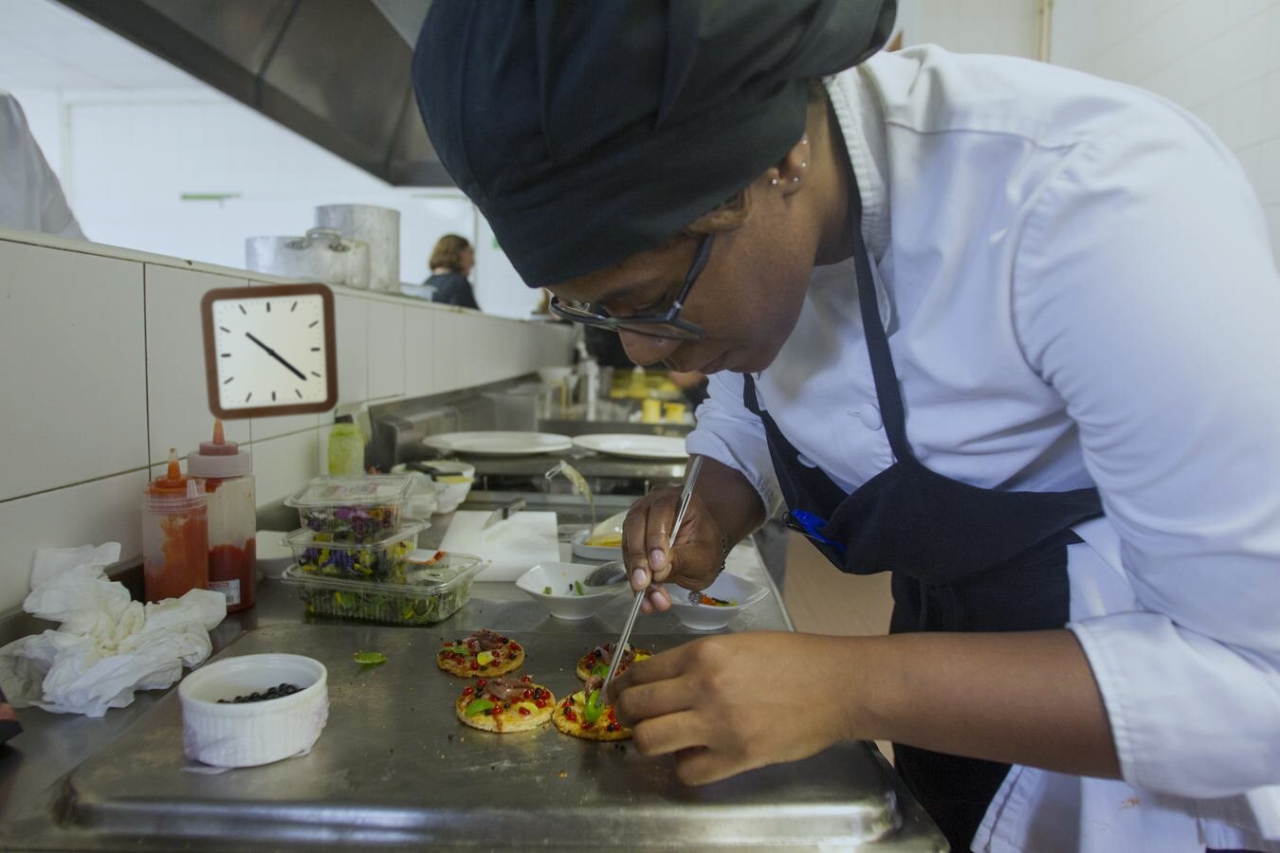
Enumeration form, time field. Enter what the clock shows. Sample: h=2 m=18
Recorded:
h=10 m=22
